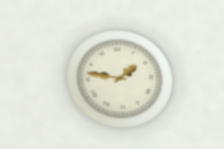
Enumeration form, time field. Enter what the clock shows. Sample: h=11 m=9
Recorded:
h=1 m=47
